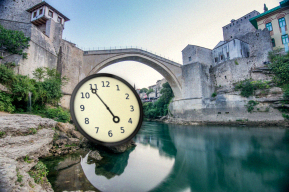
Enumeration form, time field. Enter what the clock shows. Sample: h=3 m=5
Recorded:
h=4 m=54
